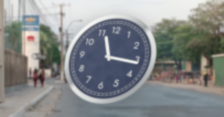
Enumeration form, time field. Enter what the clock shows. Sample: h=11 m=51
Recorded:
h=11 m=16
